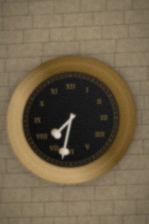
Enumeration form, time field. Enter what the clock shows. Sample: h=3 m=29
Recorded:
h=7 m=32
